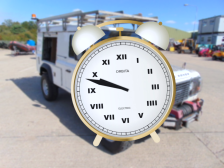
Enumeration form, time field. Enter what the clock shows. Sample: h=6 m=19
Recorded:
h=9 m=48
